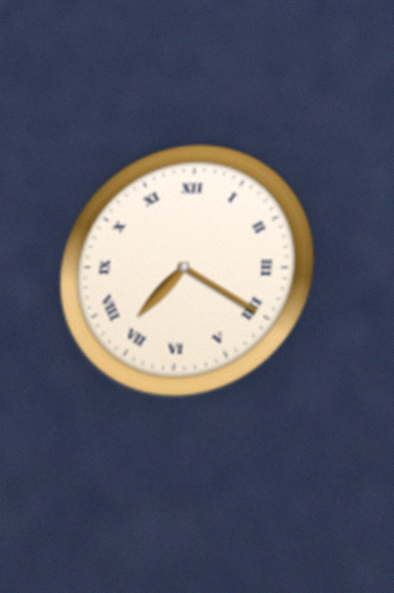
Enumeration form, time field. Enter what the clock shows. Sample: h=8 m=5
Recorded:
h=7 m=20
